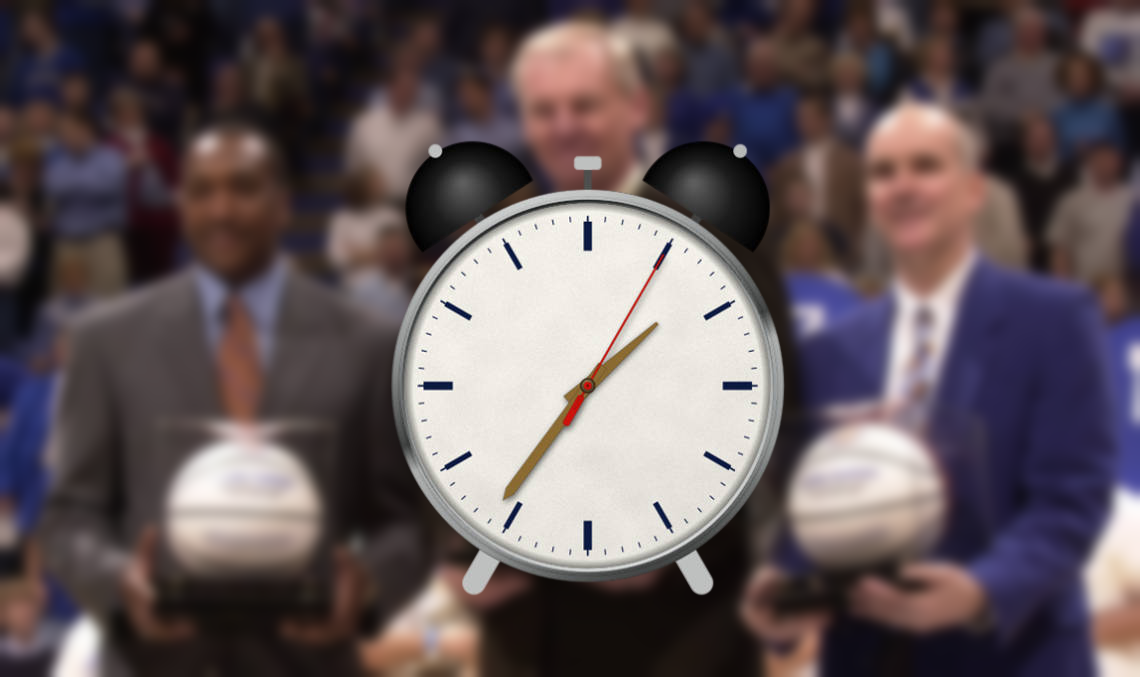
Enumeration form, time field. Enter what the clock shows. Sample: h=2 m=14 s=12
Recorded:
h=1 m=36 s=5
